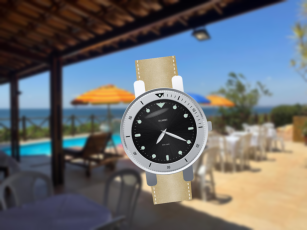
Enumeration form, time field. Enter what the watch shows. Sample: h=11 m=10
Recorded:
h=7 m=20
